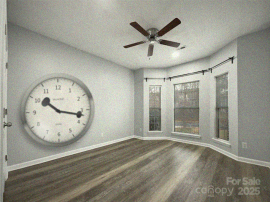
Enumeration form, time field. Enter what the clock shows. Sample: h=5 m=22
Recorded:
h=10 m=17
